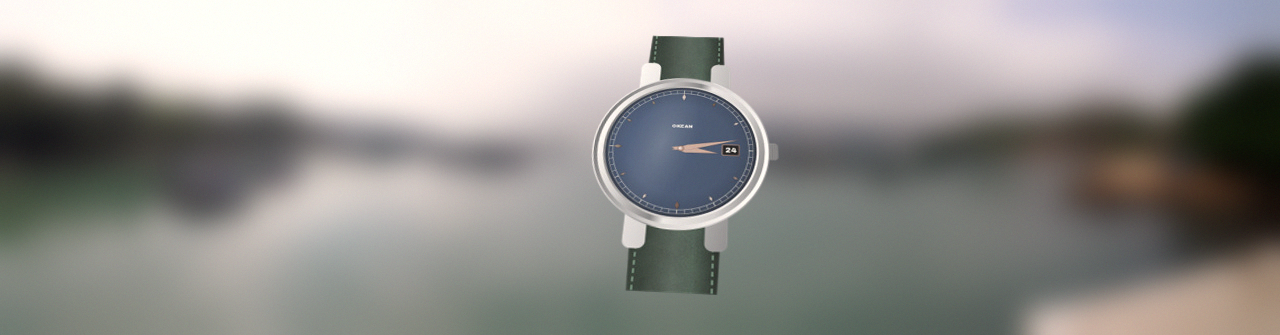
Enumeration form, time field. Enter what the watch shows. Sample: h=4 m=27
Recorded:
h=3 m=13
